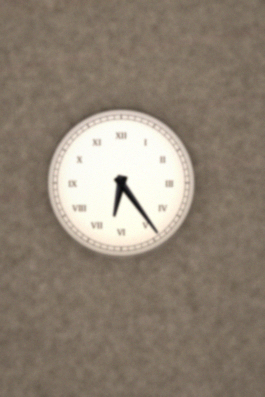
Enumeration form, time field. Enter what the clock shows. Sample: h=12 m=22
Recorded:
h=6 m=24
